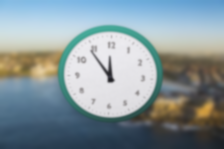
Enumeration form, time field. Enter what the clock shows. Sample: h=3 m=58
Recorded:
h=11 m=54
